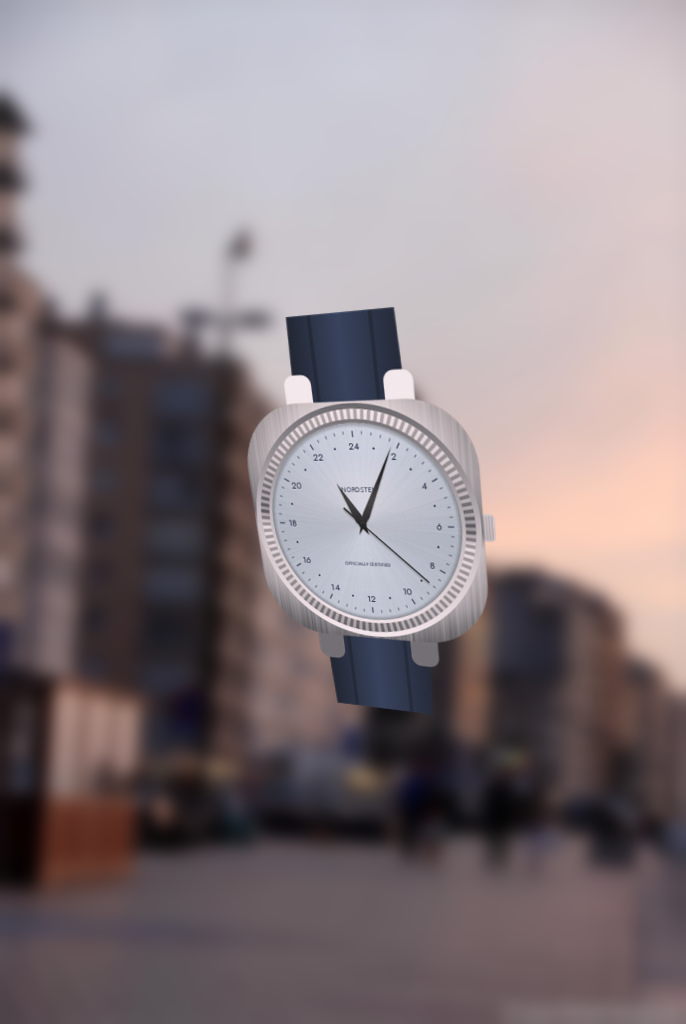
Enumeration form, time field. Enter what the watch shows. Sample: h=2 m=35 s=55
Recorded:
h=22 m=4 s=22
